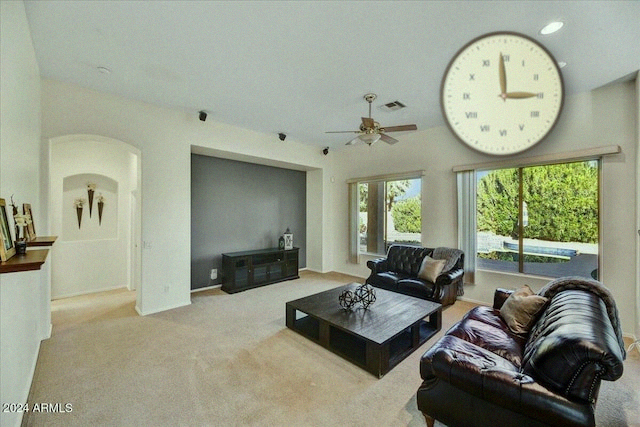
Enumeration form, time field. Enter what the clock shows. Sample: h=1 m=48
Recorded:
h=2 m=59
